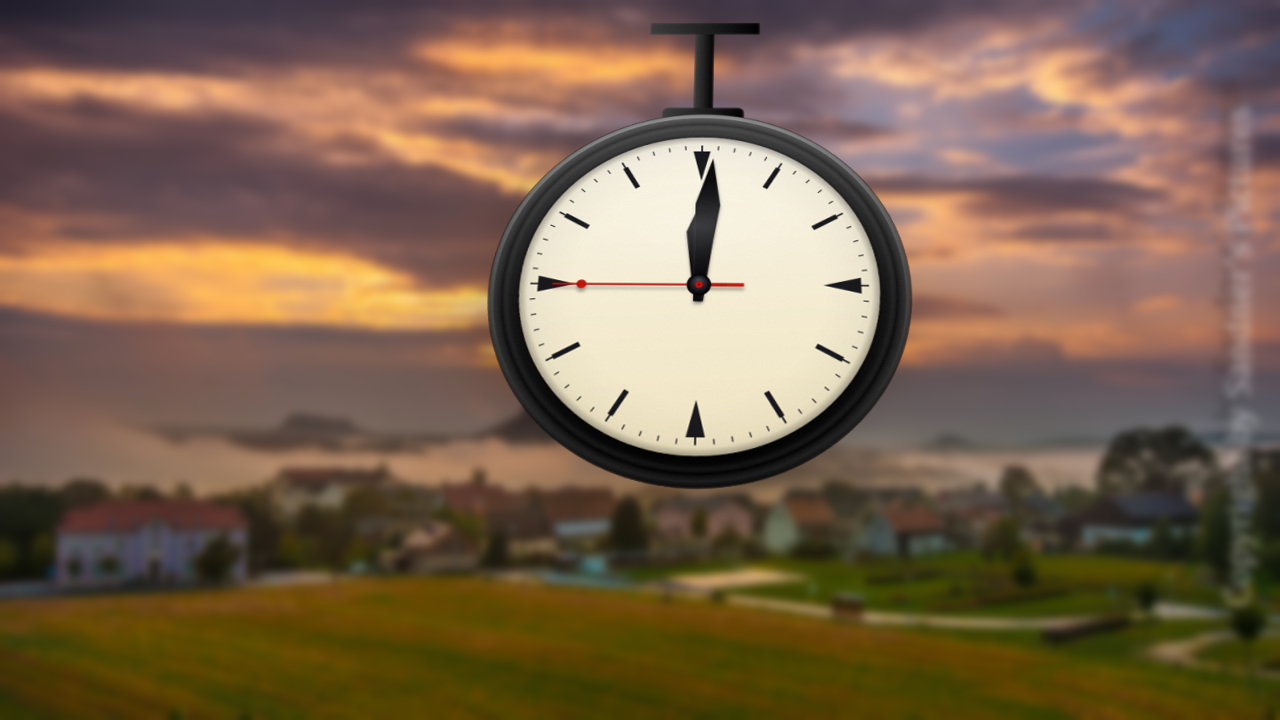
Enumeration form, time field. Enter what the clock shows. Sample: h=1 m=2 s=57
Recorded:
h=12 m=0 s=45
